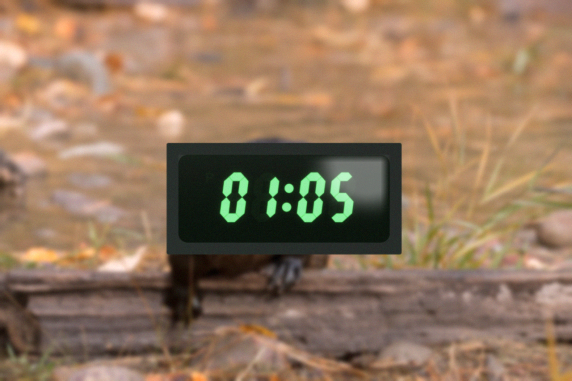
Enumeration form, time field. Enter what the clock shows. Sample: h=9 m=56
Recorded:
h=1 m=5
